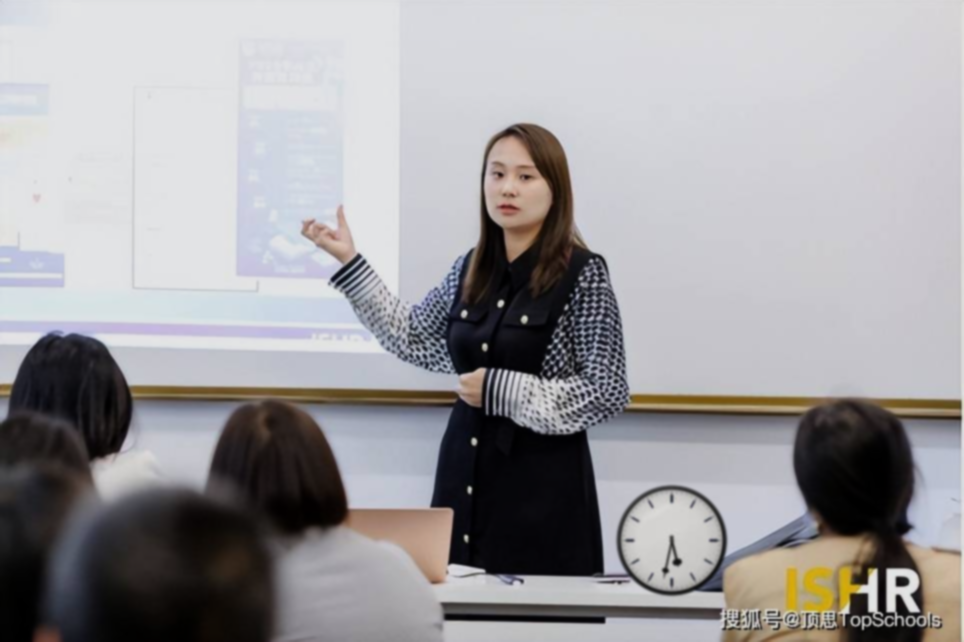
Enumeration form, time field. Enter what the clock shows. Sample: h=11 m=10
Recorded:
h=5 m=32
